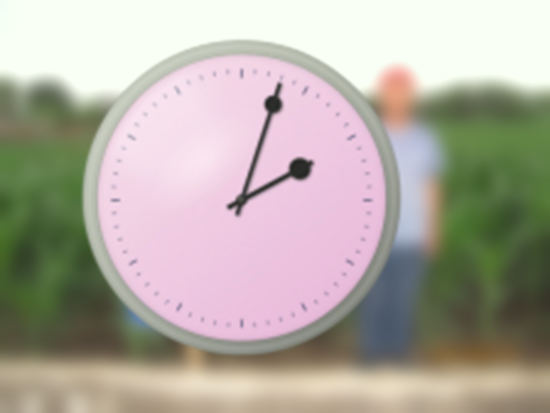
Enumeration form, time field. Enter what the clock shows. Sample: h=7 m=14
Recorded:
h=2 m=3
